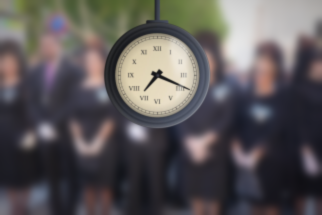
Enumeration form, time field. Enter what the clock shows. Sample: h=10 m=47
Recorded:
h=7 m=19
